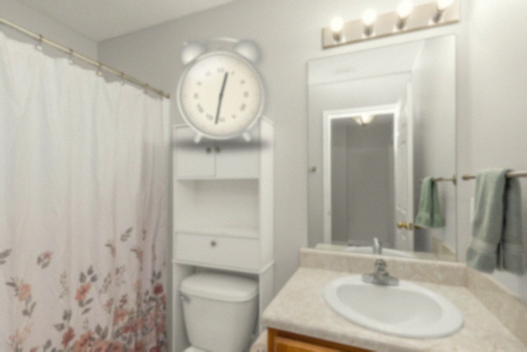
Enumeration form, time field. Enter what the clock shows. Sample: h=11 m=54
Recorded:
h=12 m=32
